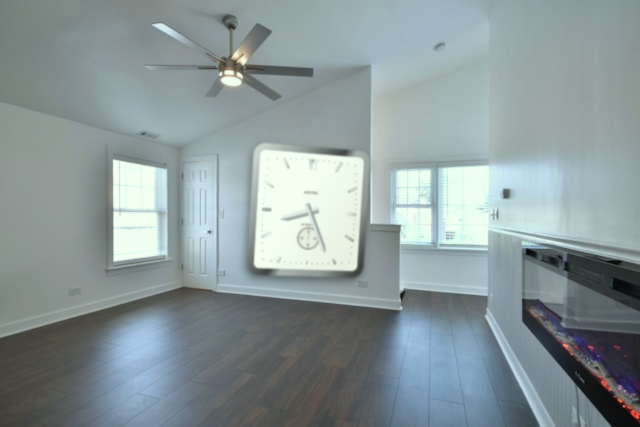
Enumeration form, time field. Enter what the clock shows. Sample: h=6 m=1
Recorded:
h=8 m=26
